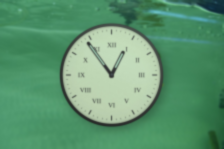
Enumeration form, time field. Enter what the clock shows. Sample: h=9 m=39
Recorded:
h=12 m=54
